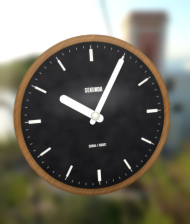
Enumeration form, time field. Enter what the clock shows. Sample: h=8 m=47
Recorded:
h=10 m=5
